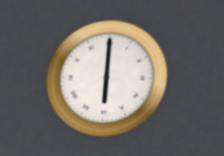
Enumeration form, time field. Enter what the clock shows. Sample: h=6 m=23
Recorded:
h=6 m=0
